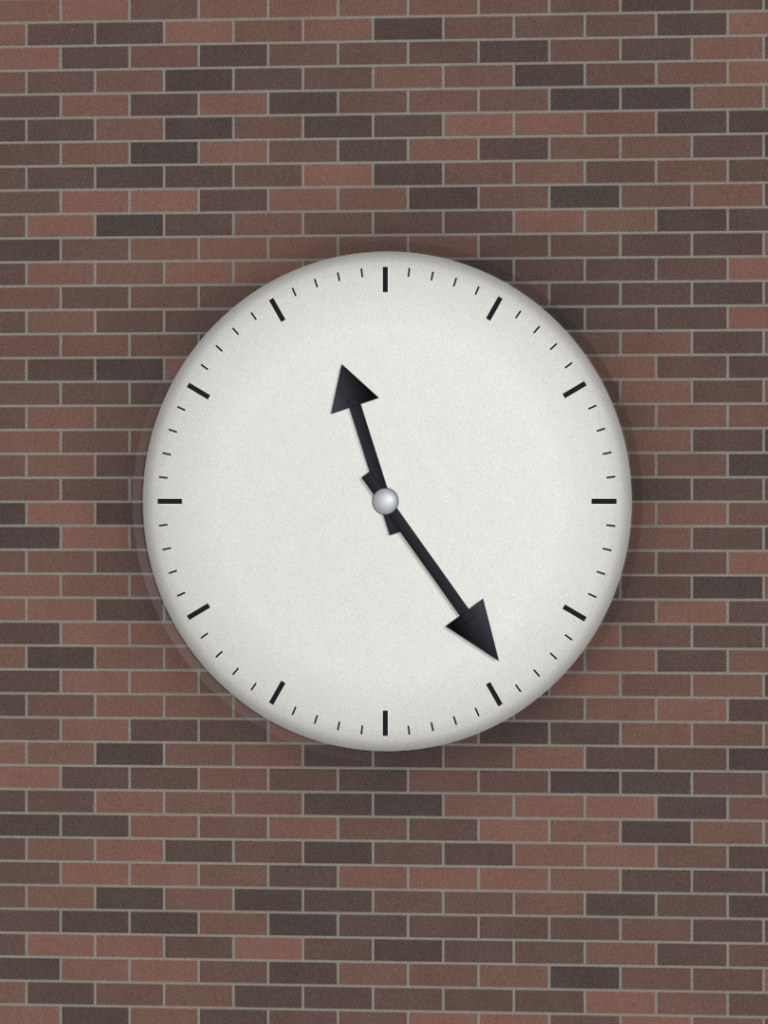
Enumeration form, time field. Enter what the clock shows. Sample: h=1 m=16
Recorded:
h=11 m=24
